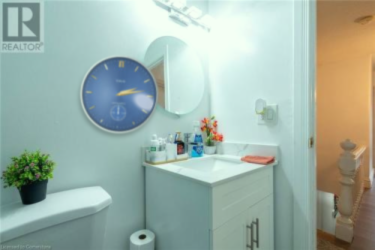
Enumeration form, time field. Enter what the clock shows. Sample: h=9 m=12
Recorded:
h=2 m=13
